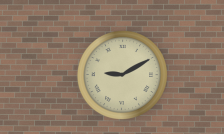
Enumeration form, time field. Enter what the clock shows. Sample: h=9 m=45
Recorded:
h=9 m=10
